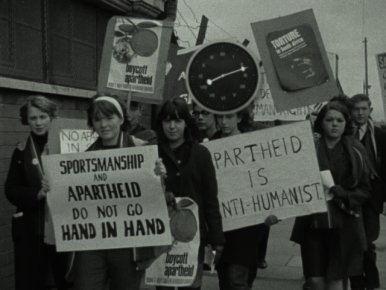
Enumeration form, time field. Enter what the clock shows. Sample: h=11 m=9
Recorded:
h=8 m=12
